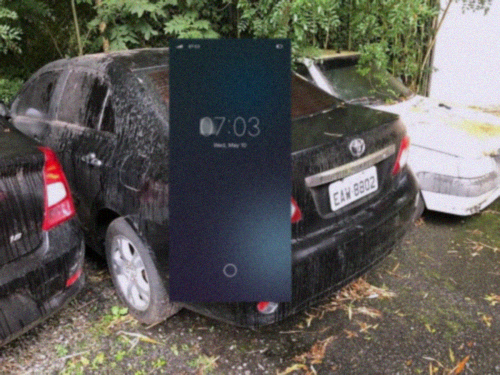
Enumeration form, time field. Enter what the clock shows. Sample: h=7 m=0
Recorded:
h=7 m=3
